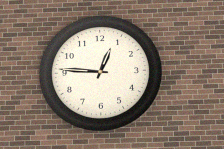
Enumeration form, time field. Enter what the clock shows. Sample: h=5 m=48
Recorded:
h=12 m=46
